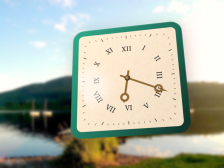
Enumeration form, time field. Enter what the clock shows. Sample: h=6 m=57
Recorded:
h=6 m=19
